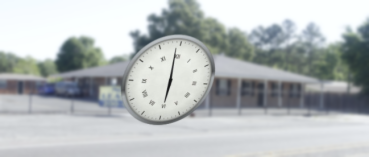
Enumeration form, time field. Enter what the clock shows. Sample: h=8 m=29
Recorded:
h=5 m=59
